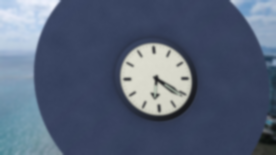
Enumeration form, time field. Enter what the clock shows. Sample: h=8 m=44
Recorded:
h=6 m=21
